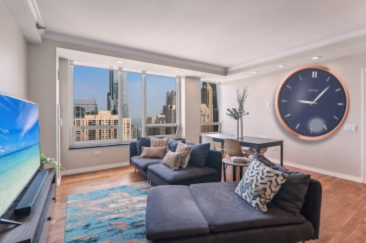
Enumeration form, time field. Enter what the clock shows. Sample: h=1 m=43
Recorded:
h=9 m=7
